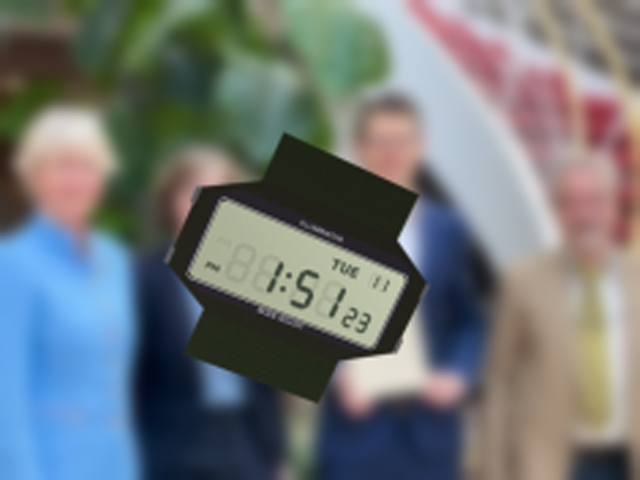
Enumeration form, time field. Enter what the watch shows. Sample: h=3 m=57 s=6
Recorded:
h=1 m=51 s=23
